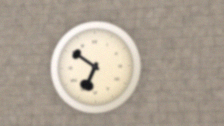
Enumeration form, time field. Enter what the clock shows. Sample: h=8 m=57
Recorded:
h=6 m=51
